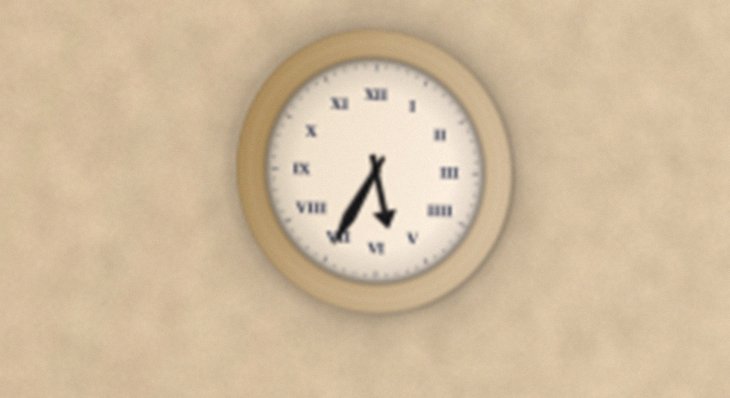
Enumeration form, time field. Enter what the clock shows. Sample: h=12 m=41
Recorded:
h=5 m=35
